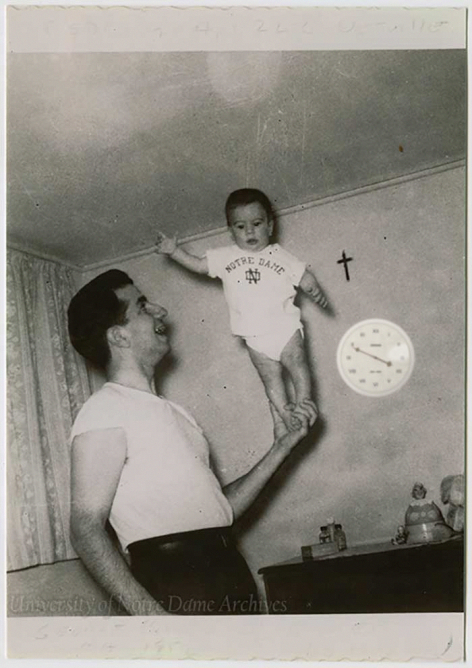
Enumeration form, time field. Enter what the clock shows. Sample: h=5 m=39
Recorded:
h=3 m=49
